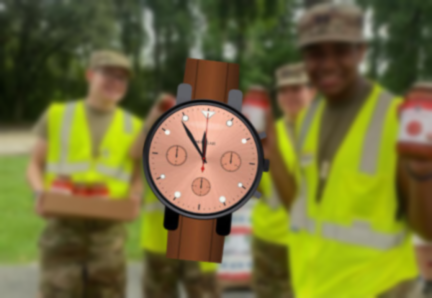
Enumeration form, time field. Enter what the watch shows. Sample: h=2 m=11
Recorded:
h=11 m=54
